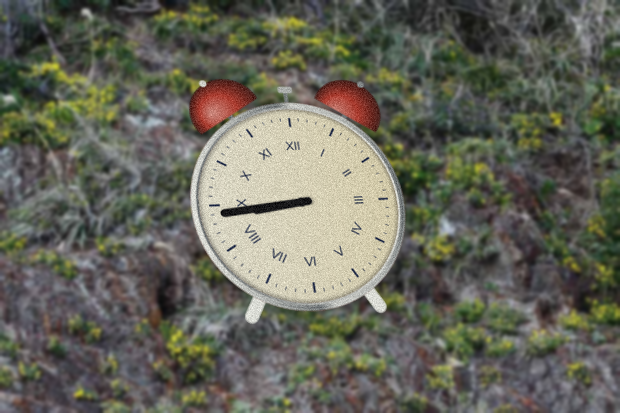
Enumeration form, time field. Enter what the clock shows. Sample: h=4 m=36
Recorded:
h=8 m=44
